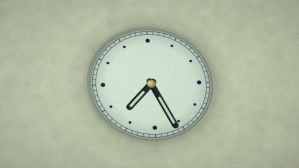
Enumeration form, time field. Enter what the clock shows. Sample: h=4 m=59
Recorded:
h=7 m=26
